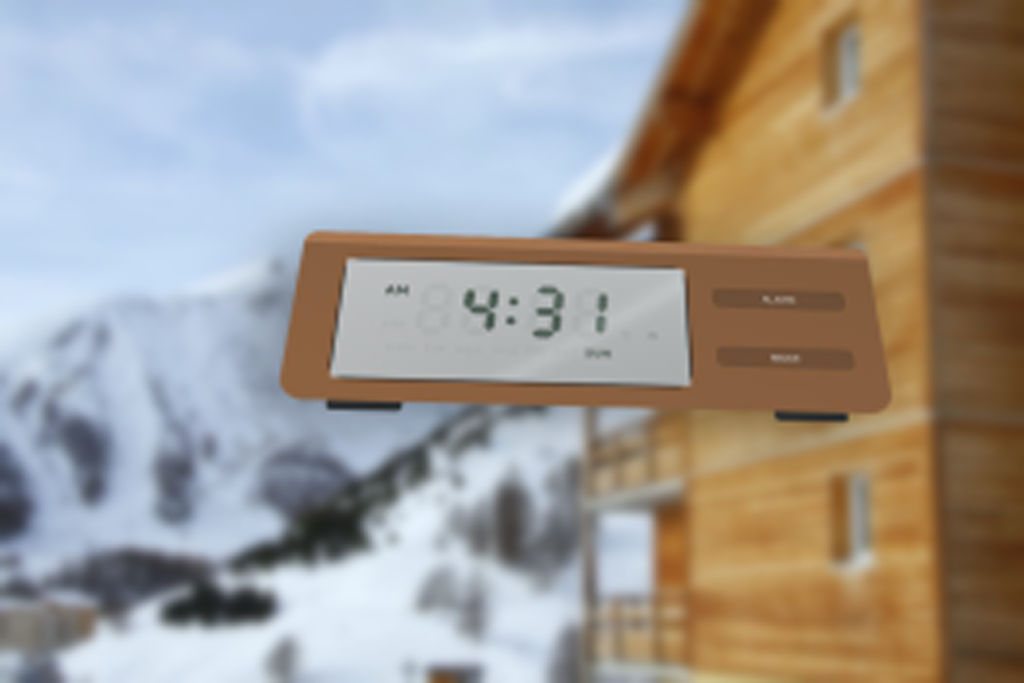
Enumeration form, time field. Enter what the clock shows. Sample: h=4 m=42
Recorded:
h=4 m=31
